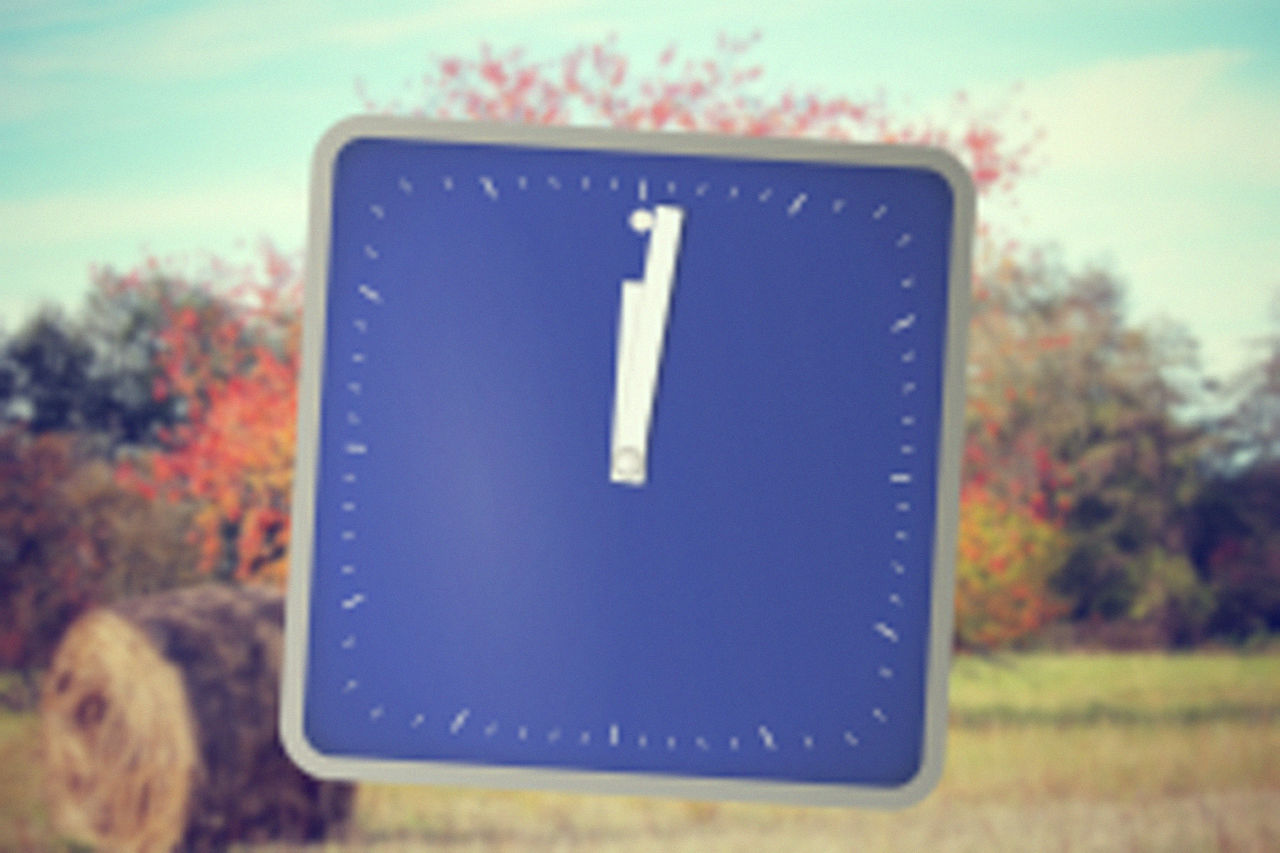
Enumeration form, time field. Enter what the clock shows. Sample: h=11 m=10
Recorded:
h=12 m=1
